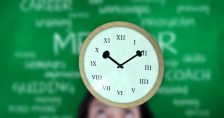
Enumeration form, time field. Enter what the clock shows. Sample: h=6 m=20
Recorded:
h=10 m=9
